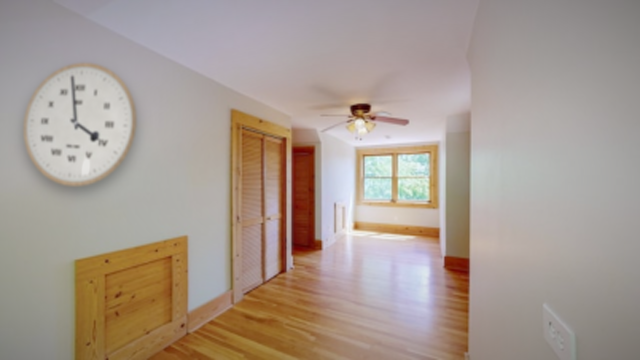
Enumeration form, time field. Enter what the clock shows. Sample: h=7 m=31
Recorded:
h=3 m=58
